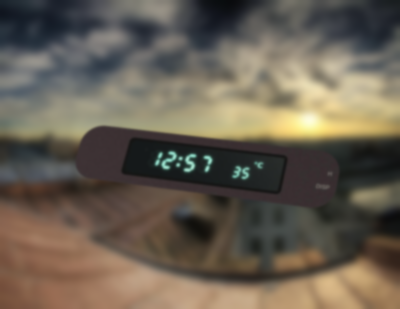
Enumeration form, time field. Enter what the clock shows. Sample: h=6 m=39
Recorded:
h=12 m=57
